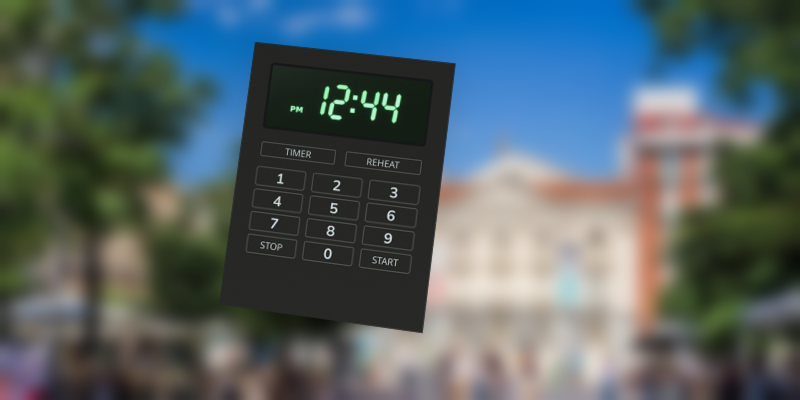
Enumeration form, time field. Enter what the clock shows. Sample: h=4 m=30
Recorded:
h=12 m=44
